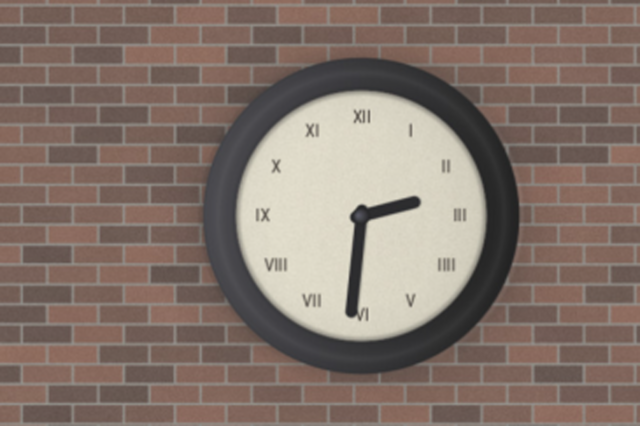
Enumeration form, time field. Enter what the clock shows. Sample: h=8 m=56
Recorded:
h=2 m=31
